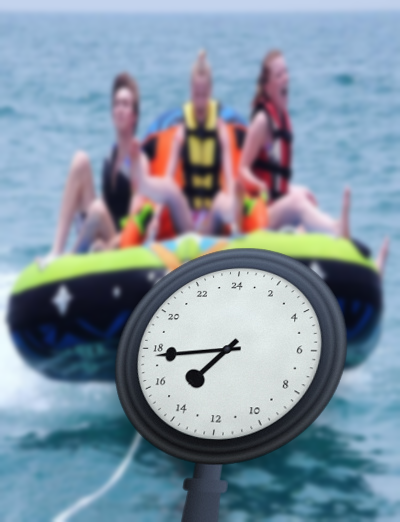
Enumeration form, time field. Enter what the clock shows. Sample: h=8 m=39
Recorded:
h=14 m=44
